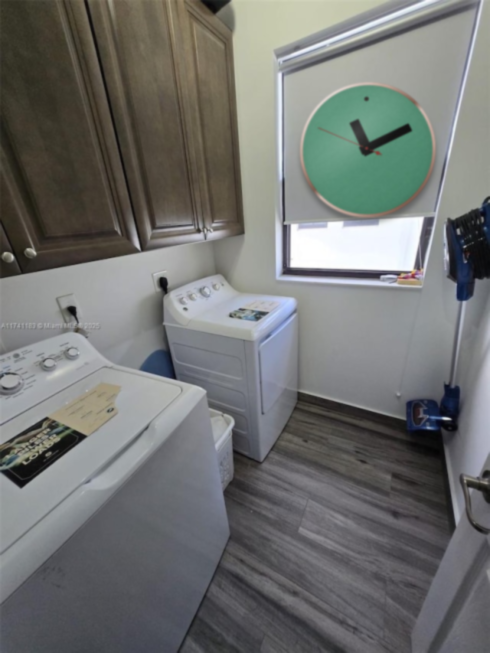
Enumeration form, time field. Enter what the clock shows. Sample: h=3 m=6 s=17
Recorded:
h=11 m=10 s=49
